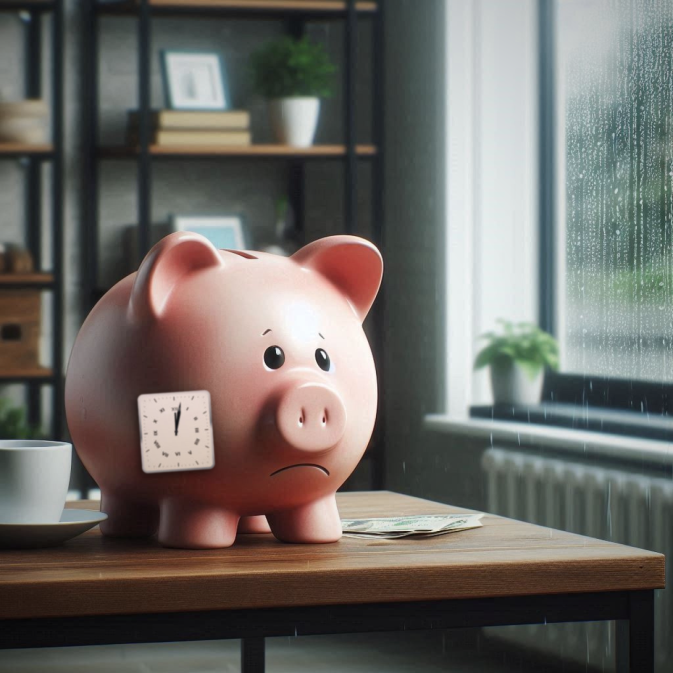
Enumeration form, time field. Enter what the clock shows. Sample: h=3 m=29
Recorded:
h=12 m=2
